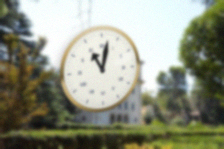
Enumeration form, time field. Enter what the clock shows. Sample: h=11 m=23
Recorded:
h=11 m=2
